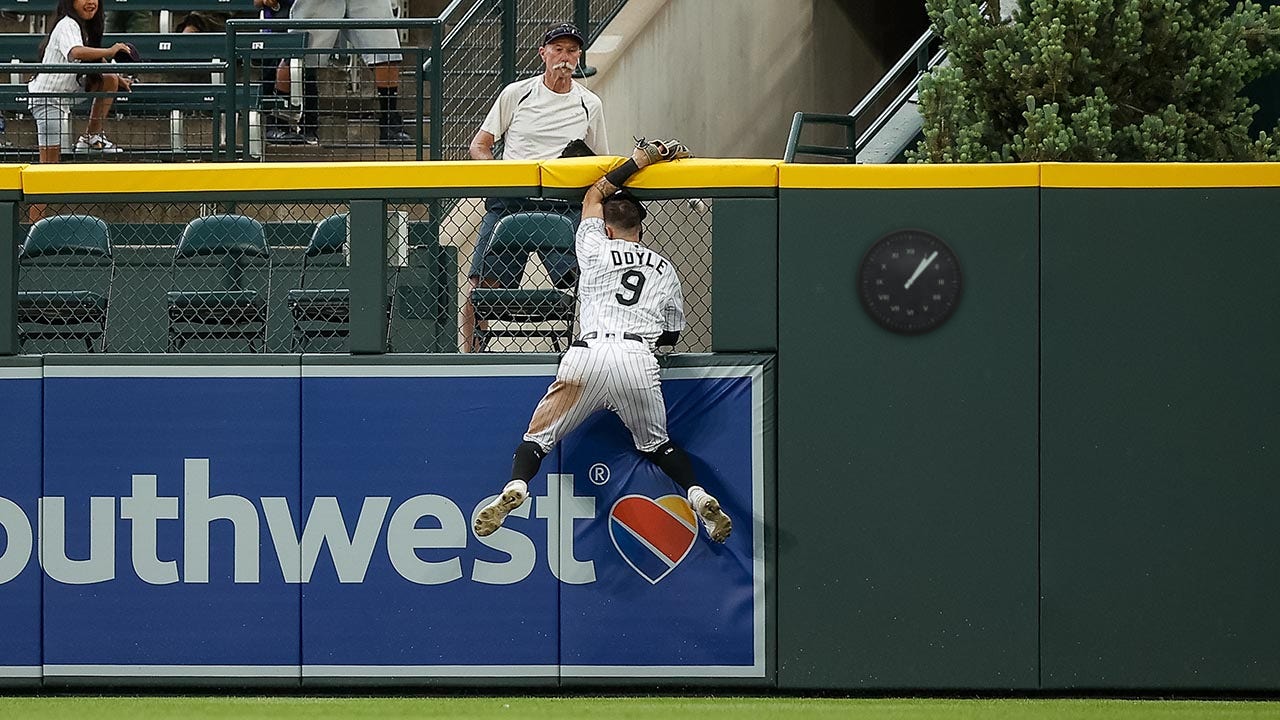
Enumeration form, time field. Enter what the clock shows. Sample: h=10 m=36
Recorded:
h=1 m=7
